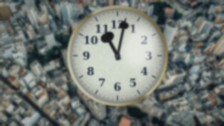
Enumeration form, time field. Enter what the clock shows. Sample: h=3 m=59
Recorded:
h=11 m=2
